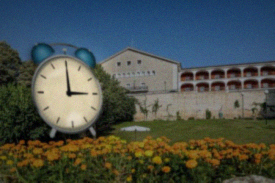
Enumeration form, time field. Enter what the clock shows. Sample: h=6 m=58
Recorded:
h=3 m=0
